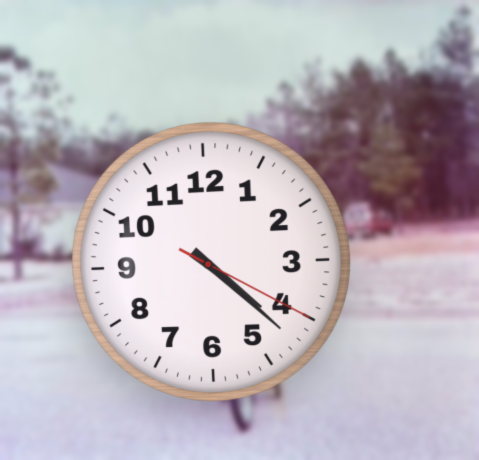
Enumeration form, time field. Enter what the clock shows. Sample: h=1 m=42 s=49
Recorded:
h=4 m=22 s=20
